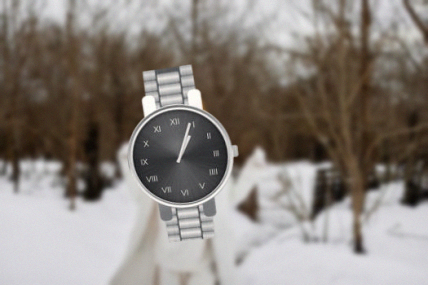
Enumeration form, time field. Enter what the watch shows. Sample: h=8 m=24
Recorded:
h=1 m=4
